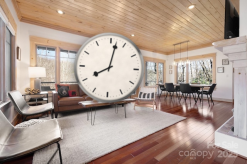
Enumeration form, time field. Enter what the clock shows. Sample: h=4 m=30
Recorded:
h=8 m=2
